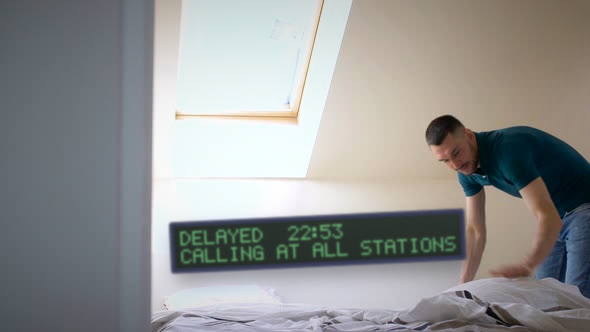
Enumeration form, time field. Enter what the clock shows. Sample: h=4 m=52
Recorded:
h=22 m=53
